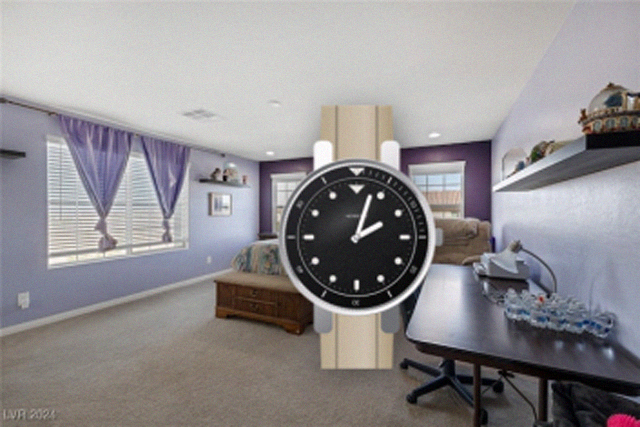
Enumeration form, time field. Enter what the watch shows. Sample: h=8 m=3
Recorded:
h=2 m=3
